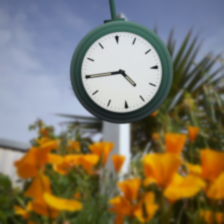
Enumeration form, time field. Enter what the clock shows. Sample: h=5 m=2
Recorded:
h=4 m=45
